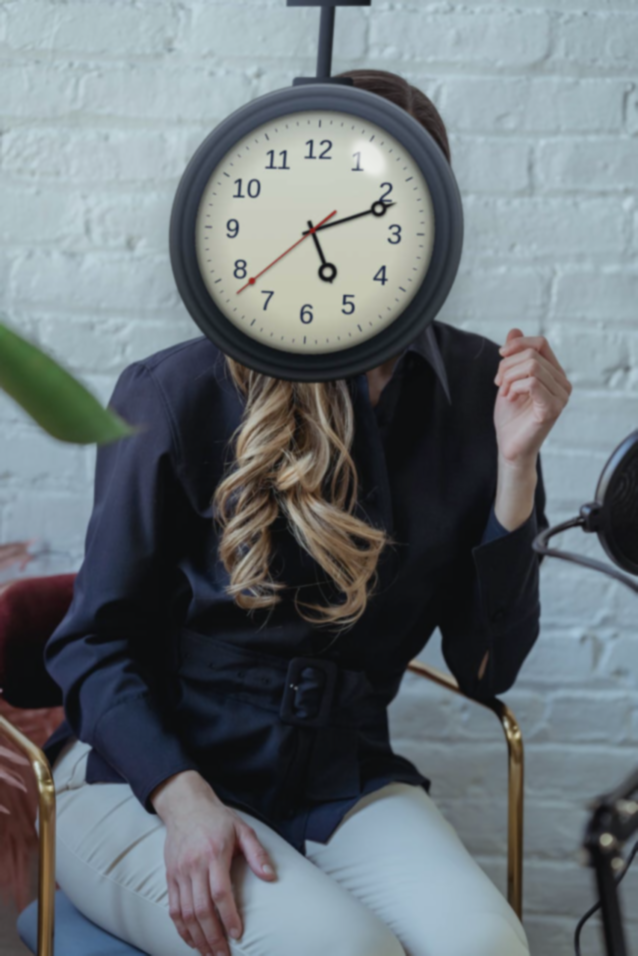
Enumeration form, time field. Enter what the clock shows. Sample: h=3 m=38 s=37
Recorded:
h=5 m=11 s=38
